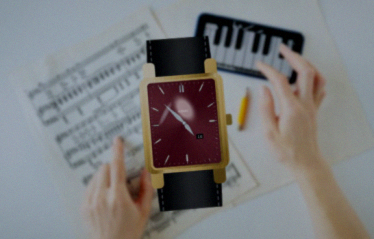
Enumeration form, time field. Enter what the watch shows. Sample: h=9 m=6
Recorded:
h=4 m=53
